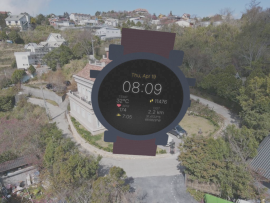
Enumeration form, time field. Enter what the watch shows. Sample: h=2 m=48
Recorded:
h=8 m=9
